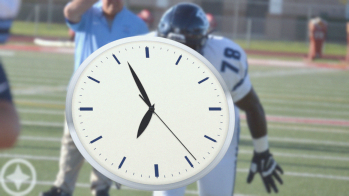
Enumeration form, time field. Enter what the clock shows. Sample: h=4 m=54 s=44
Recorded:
h=6 m=56 s=24
